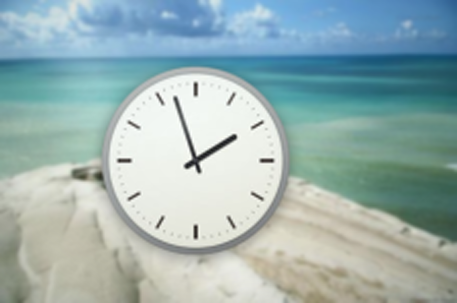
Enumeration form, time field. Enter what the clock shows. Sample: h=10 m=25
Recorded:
h=1 m=57
